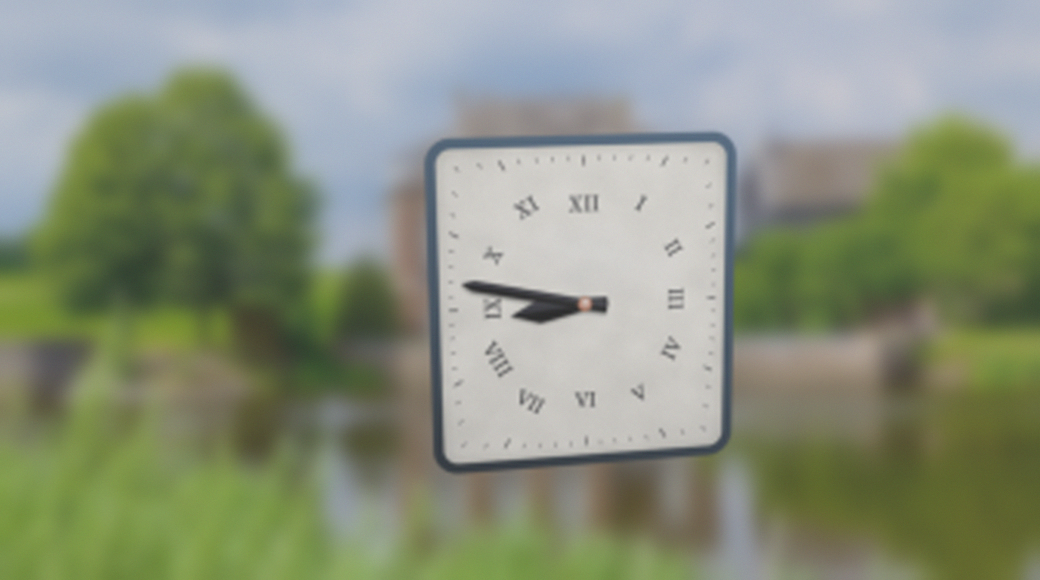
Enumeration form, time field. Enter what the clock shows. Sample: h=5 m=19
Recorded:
h=8 m=47
